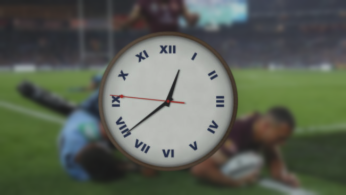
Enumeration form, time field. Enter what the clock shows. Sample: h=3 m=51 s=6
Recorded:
h=12 m=38 s=46
